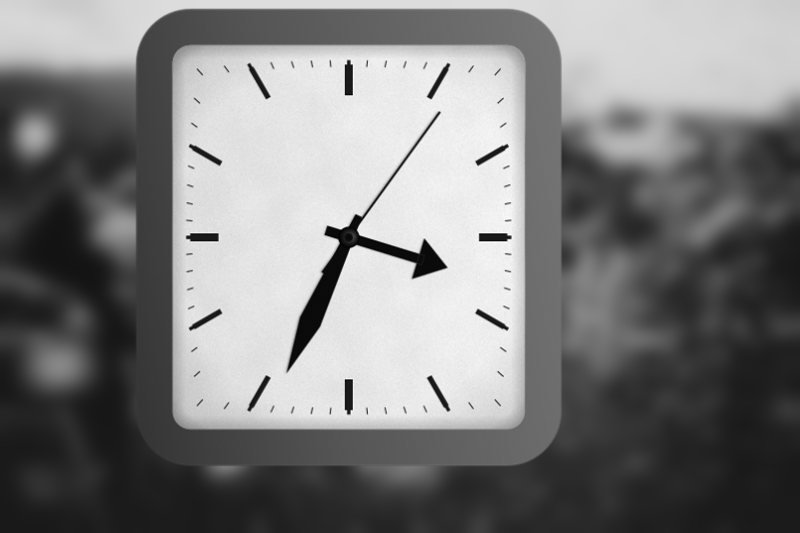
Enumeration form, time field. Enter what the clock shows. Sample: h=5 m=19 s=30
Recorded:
h=3 m=34 s=6
